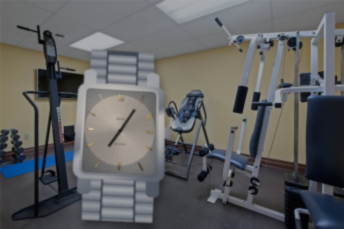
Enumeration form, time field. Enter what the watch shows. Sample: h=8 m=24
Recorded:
h=7 m=5
